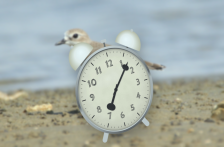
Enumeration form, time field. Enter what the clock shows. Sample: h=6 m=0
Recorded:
h=7 m=7
